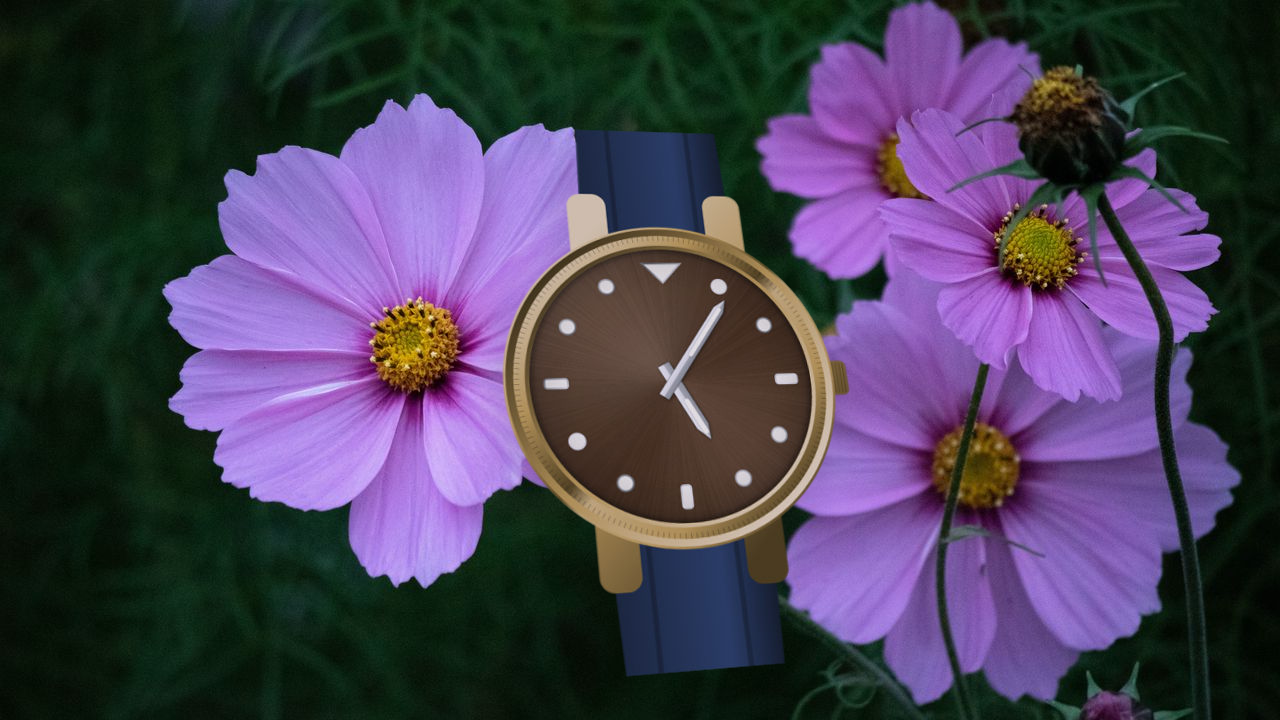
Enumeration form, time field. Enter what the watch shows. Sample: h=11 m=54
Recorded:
h=5 m=6
